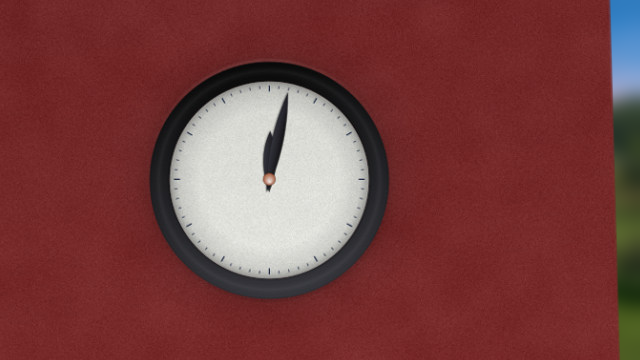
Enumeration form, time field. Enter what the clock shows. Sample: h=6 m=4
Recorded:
h=12 m=2
